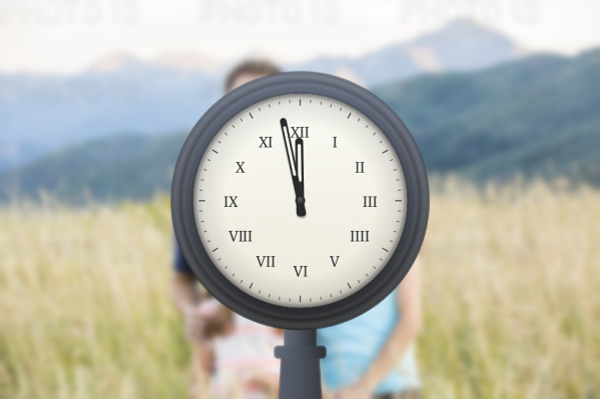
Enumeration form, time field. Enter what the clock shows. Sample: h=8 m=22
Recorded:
h=11 m=58
